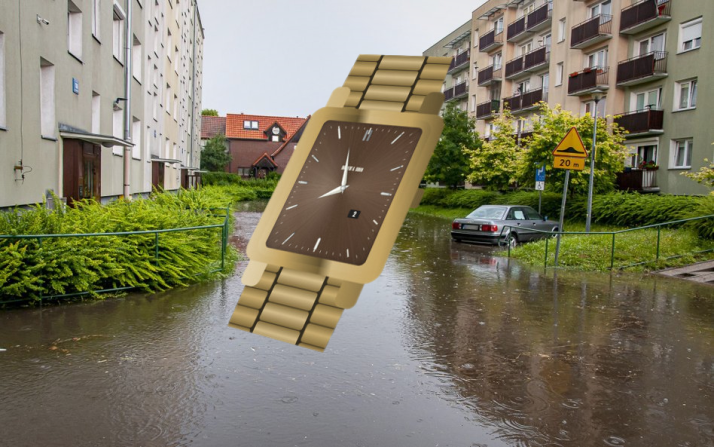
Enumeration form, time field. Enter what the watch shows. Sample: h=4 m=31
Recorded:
h=7 m=57
